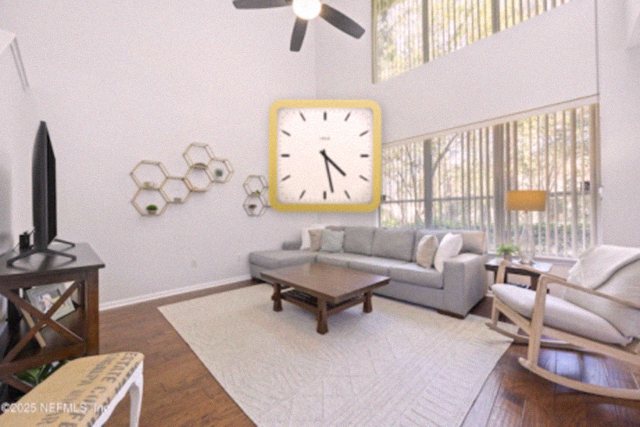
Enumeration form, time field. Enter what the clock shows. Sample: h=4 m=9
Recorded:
h=4 m=28
